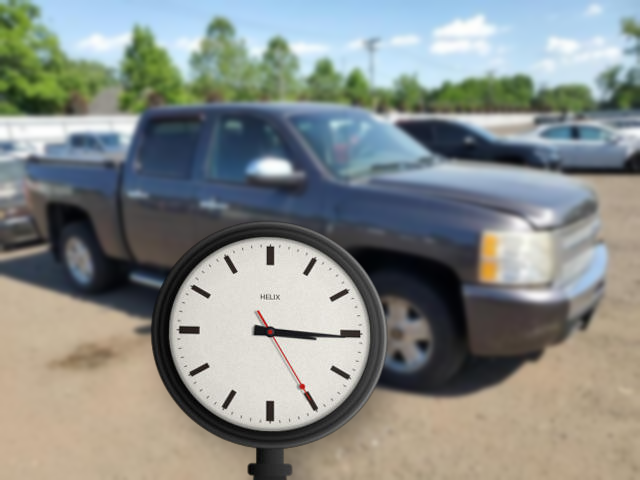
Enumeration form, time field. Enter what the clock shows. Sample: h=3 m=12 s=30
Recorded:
h=3 m=15 s=25
